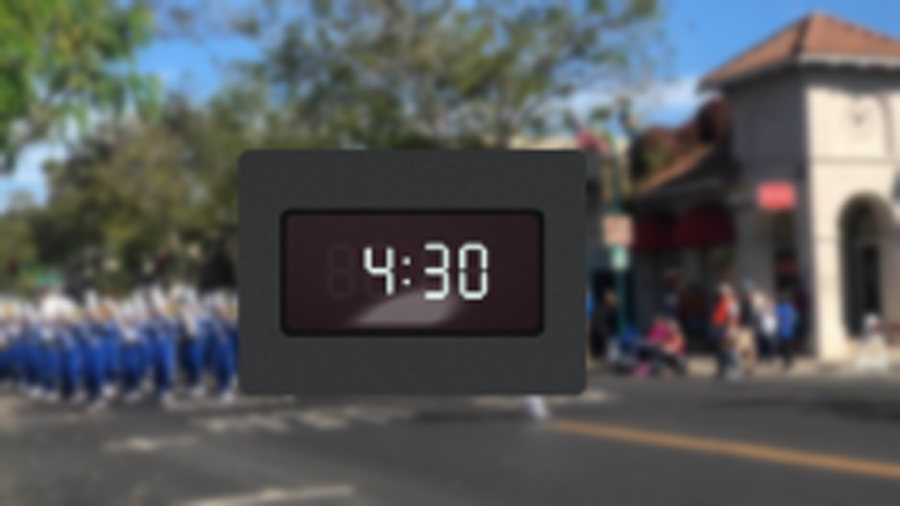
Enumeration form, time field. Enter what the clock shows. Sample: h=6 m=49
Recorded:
h=4 m=30
